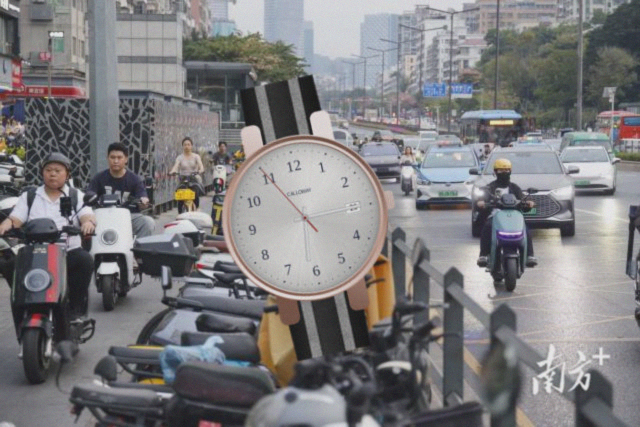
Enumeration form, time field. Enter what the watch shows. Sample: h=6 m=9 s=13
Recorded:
h=6 m=14 s=55
